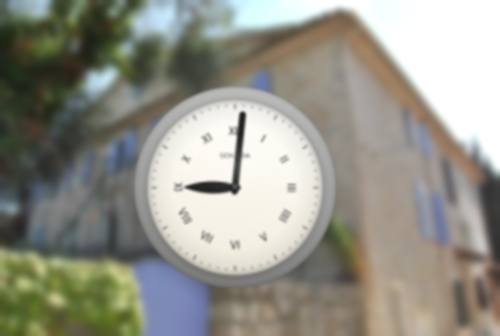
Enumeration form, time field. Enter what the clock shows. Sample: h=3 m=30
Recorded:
h=9 m=1
